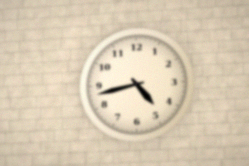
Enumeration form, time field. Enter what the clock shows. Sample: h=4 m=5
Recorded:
h=4 m=43
